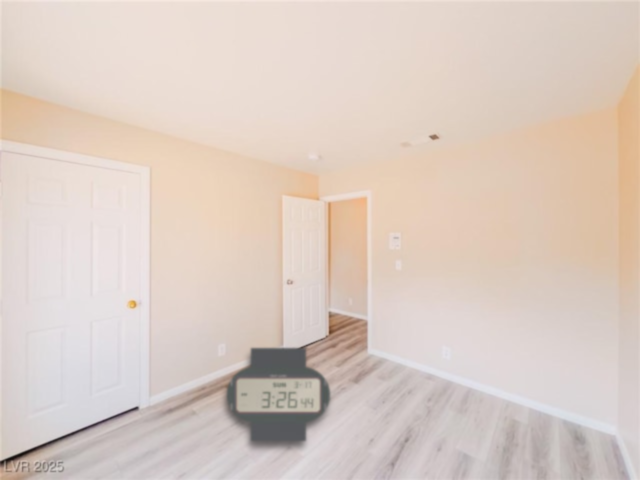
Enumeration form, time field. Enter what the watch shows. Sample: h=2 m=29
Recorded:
h=3 m=26
